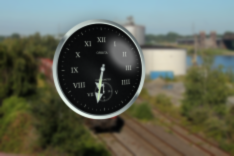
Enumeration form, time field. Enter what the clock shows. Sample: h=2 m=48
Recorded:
h=6 m=32
